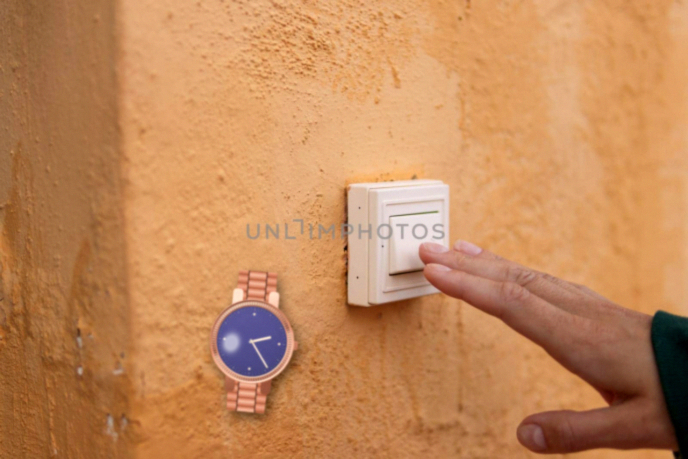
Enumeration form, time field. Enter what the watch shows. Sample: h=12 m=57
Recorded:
h=2 m=24
